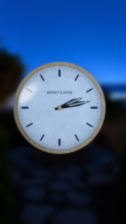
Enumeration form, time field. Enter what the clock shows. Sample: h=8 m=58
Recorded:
h=2 m=13
